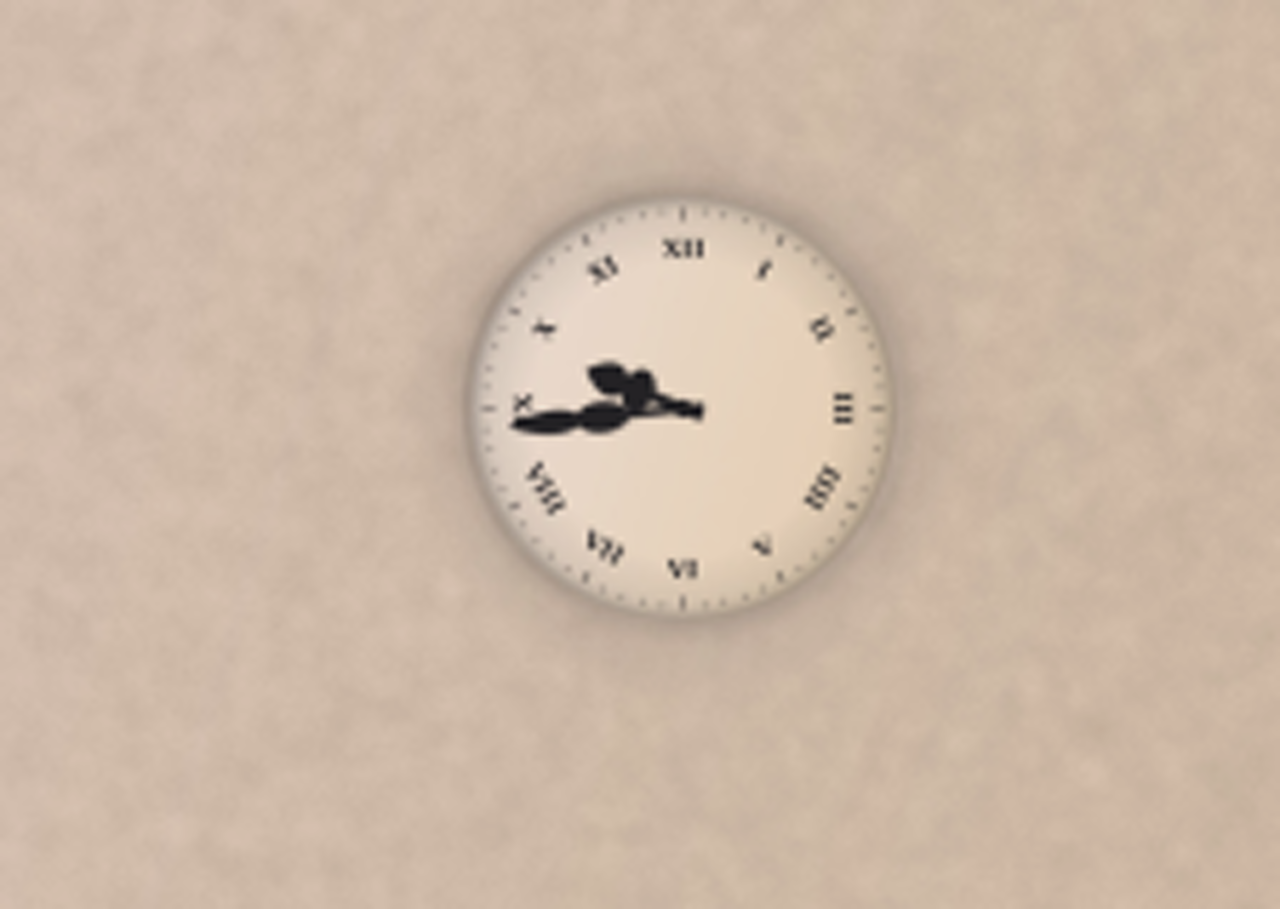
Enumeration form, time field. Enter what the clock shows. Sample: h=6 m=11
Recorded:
h=9 m=44
